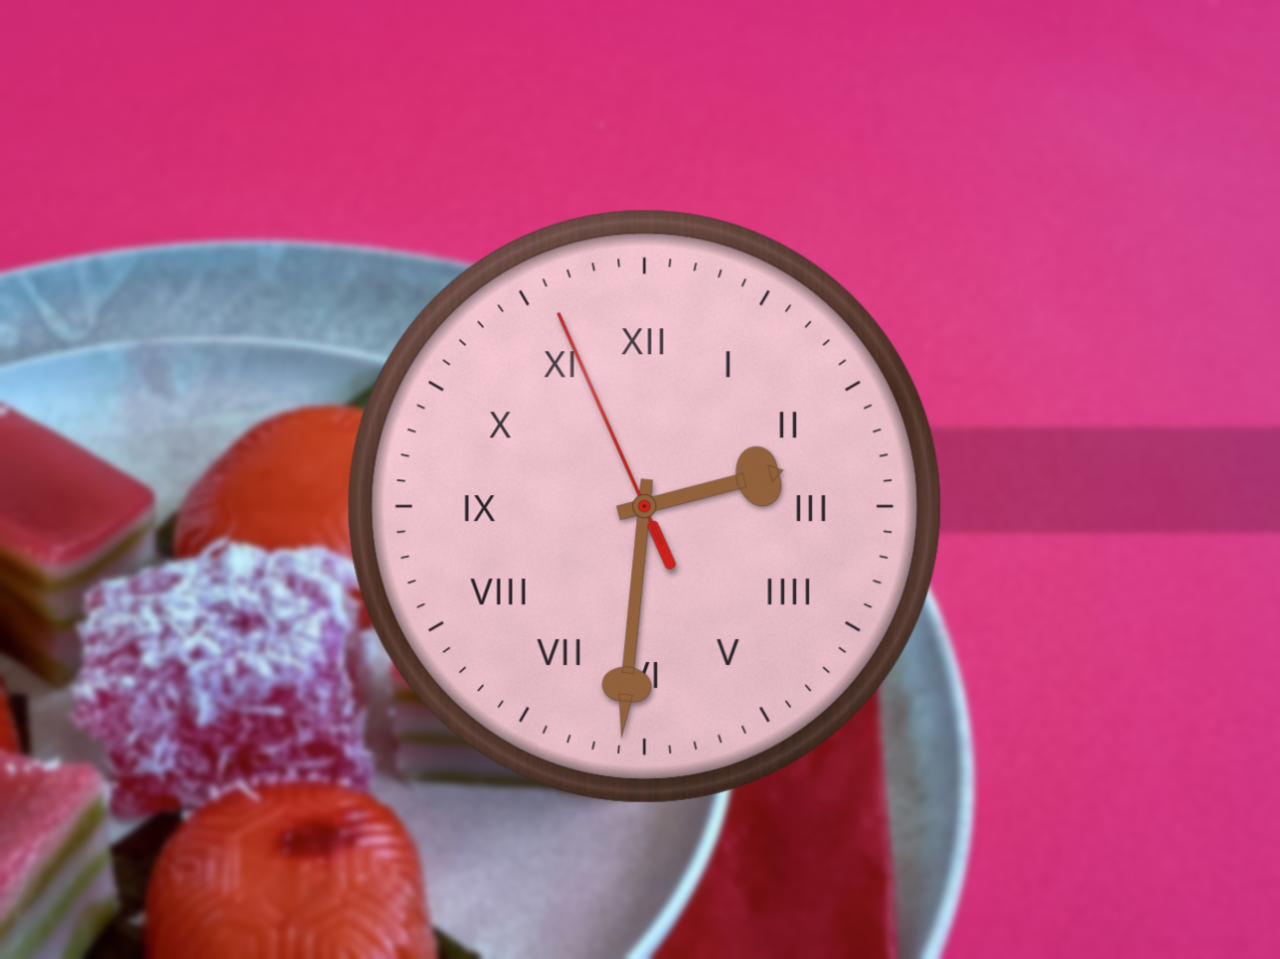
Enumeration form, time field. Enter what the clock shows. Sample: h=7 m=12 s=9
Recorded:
h=2 m=30 s=56
